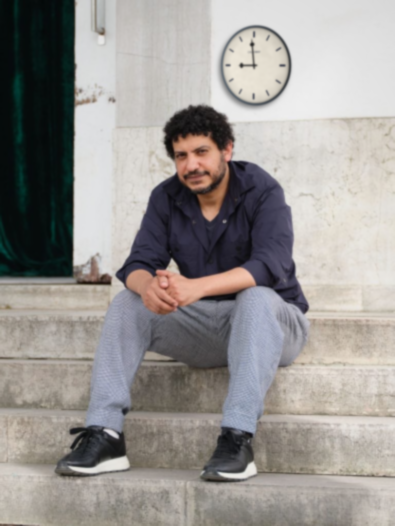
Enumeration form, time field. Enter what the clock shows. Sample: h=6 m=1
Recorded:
h=8 m=59
